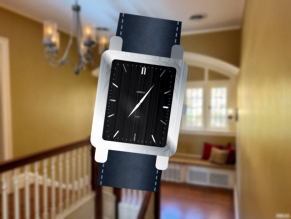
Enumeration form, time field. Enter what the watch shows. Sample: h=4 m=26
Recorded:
h=7 m=5
